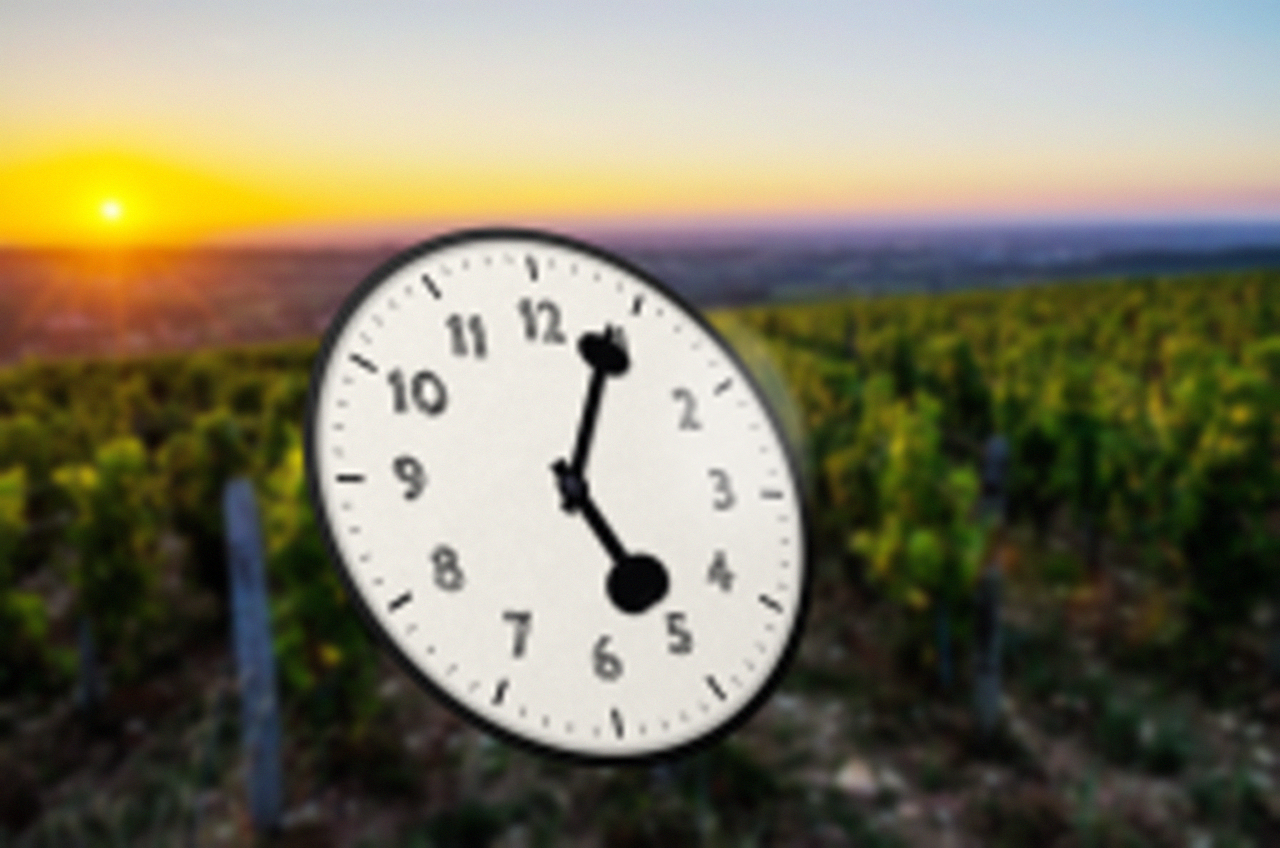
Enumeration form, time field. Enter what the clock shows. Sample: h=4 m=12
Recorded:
h=5 m=4
